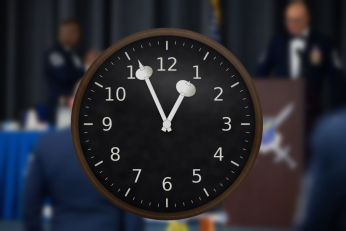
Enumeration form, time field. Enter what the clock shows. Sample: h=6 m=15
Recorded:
h=12 m=56
